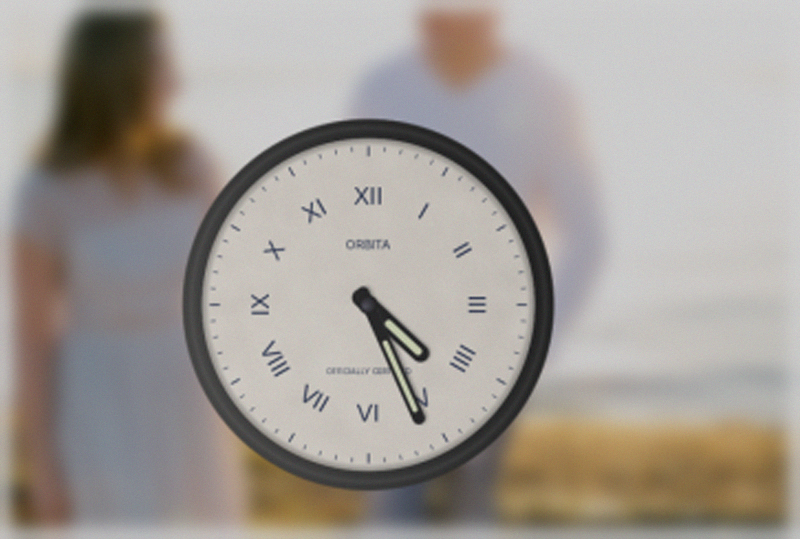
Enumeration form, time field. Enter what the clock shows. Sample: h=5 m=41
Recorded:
h=4 m=26
